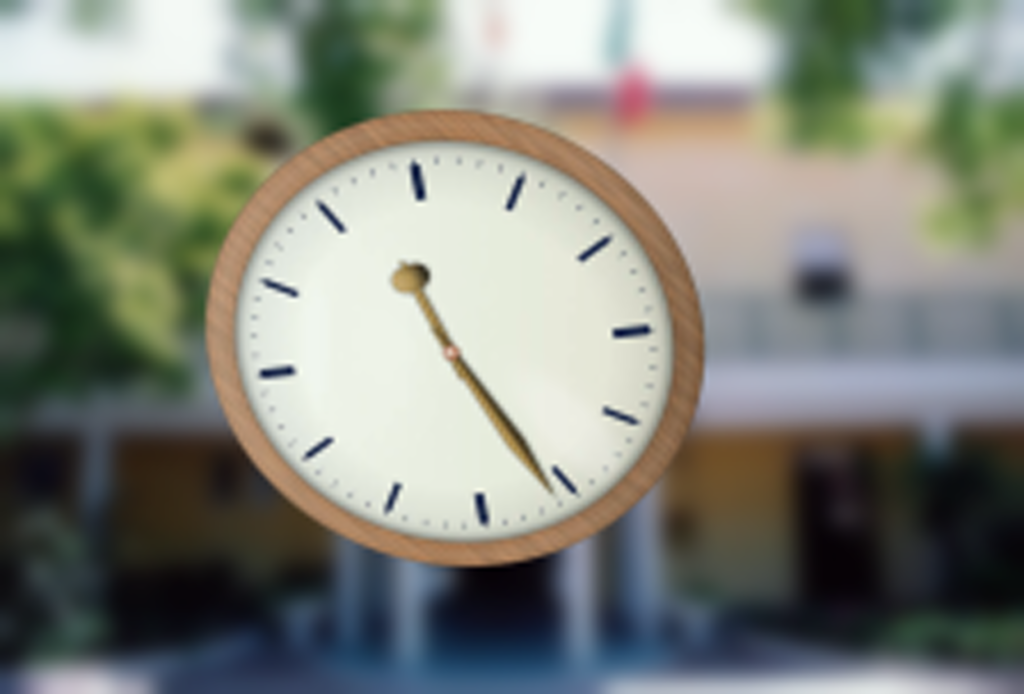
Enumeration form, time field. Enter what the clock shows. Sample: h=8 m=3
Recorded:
h=11 m=26
